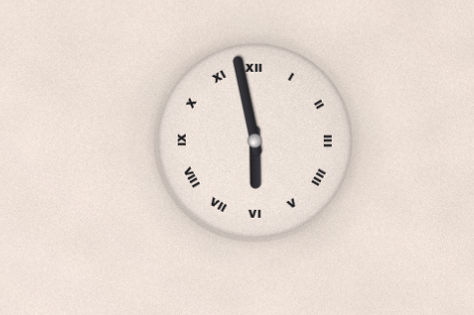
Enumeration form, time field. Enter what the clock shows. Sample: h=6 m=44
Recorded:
h=5 m=58
